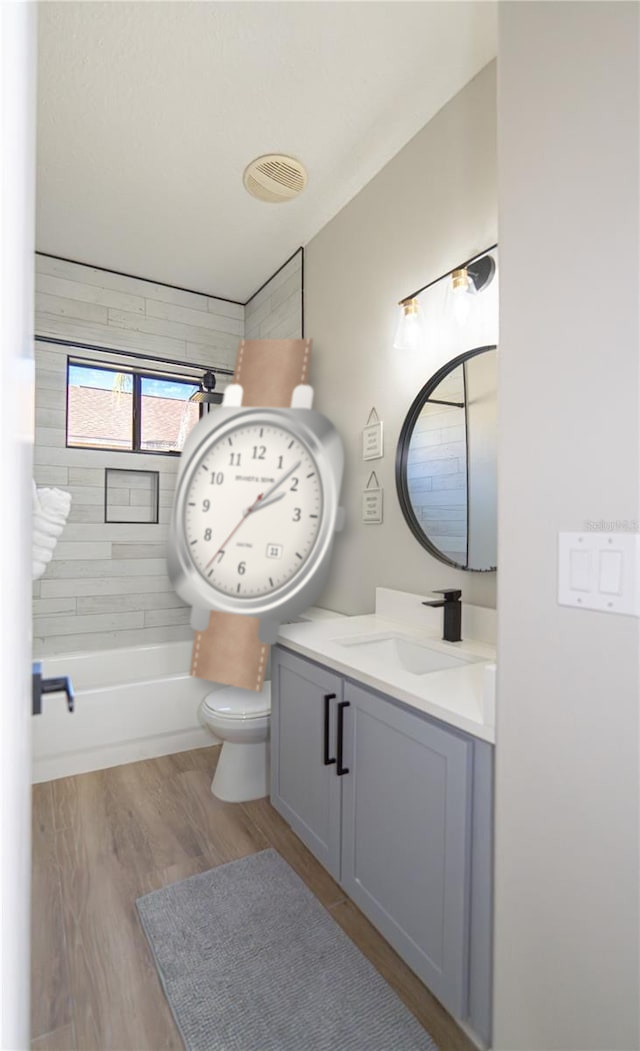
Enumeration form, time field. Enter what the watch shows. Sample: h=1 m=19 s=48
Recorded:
h=2 m=7 s=36
